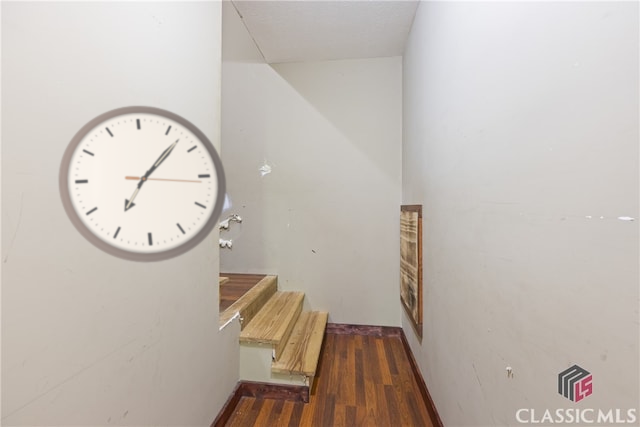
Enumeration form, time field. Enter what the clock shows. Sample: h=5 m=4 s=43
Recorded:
h=7 m=7 s=16
